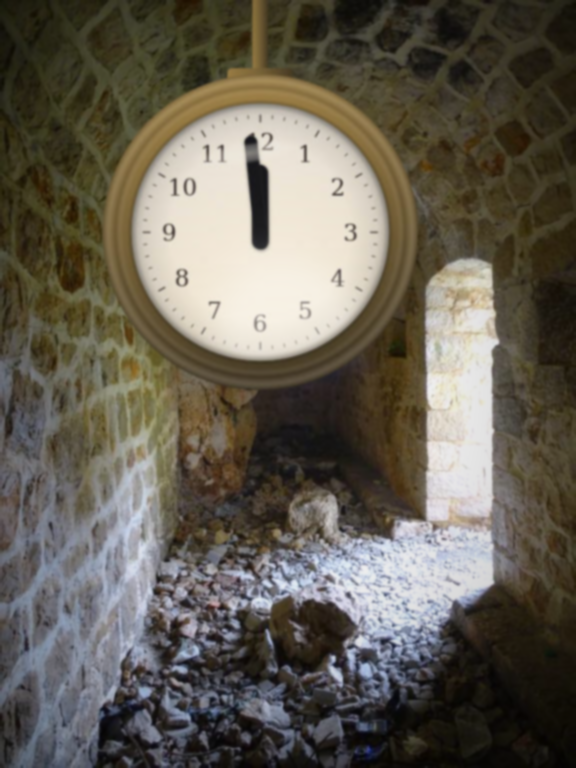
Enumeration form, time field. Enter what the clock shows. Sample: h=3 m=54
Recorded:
h=11 m=59
